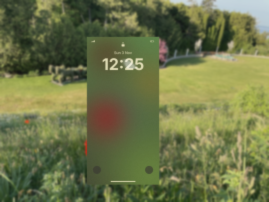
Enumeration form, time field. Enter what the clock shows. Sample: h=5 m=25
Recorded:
h=12 m=25
